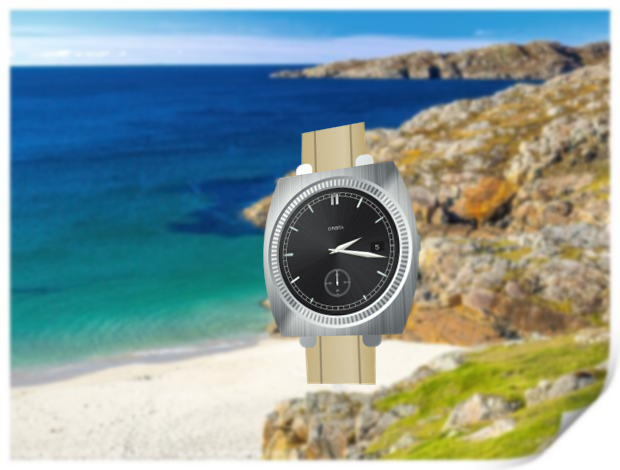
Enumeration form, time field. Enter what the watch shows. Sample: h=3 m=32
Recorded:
h=2 m=17
